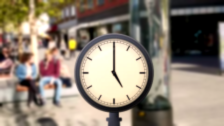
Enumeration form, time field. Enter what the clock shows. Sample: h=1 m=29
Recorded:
h=5 m=0
